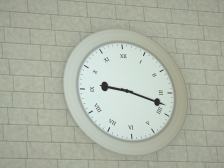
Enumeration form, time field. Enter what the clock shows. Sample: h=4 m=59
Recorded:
h=9 m=18
